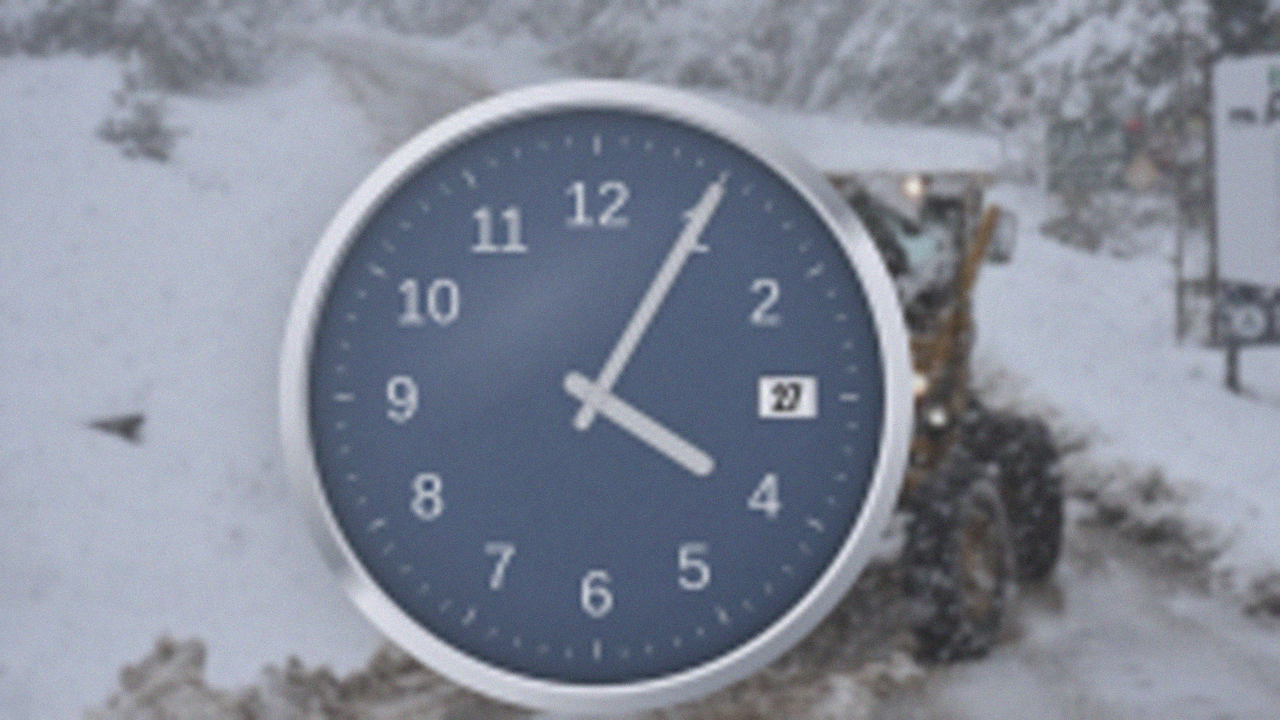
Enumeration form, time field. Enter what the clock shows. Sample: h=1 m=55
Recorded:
h=4 m=5
